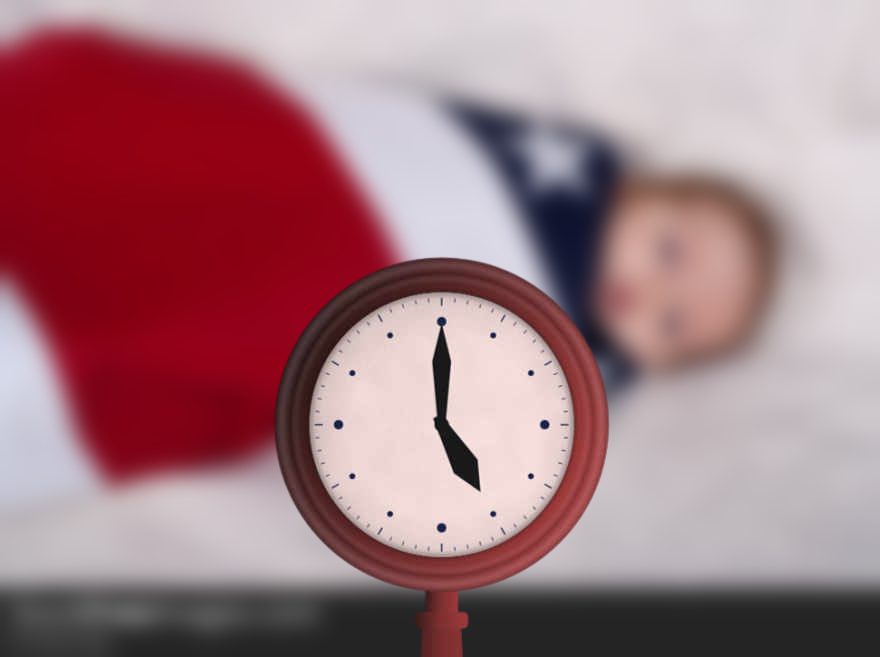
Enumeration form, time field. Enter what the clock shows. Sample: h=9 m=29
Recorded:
h=5 m=0
